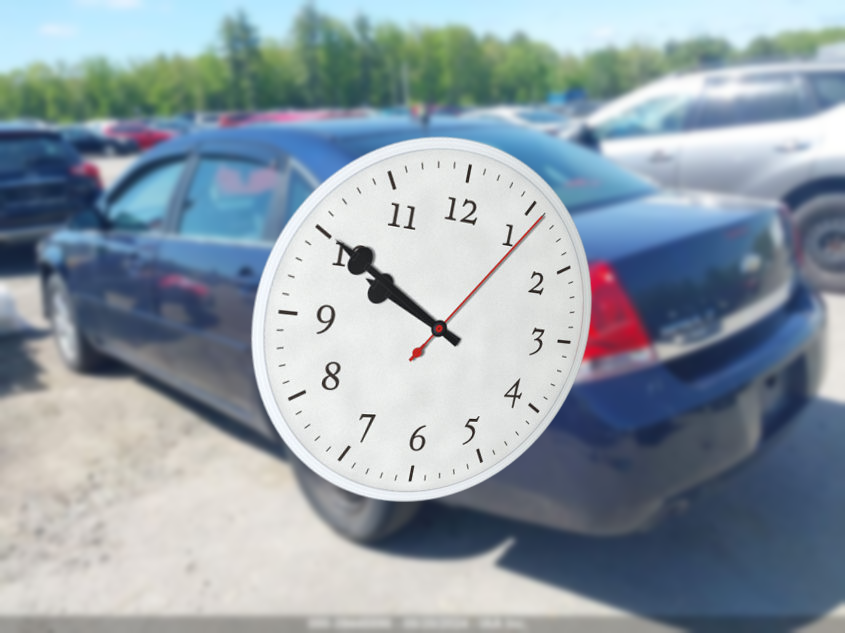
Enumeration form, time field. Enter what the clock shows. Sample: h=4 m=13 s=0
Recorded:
h=9 m=50 s=6
